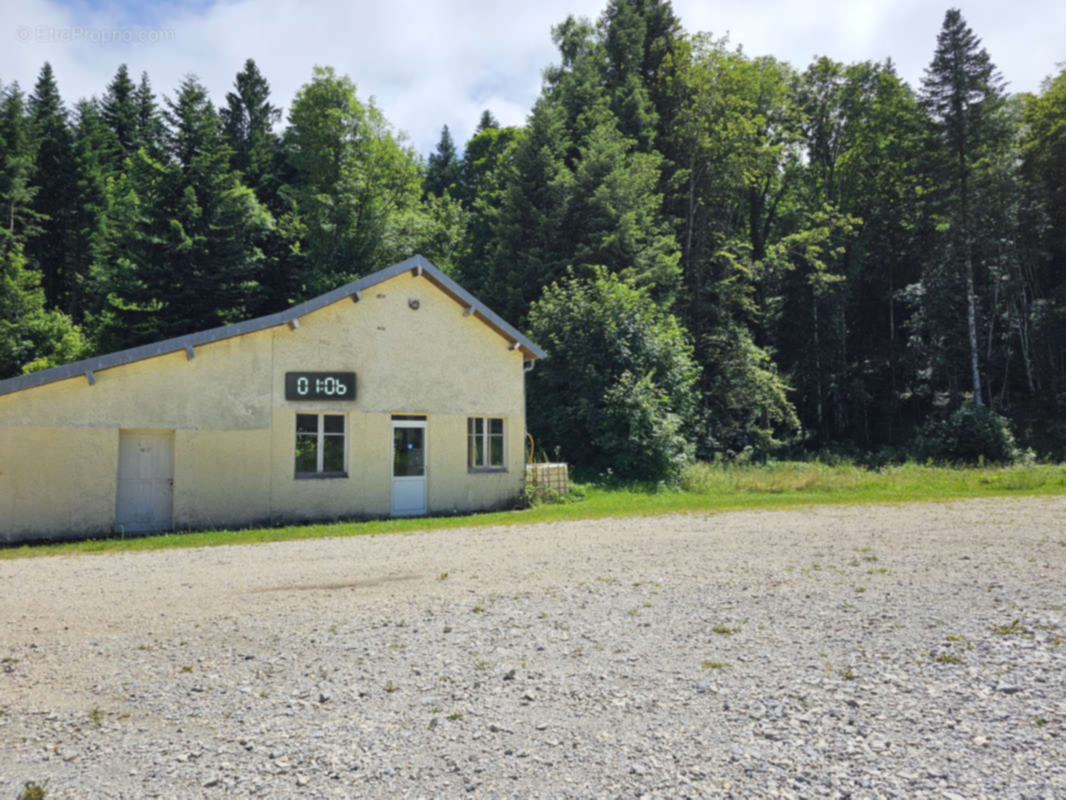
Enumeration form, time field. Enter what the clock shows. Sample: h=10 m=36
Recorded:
h=1 m=6
